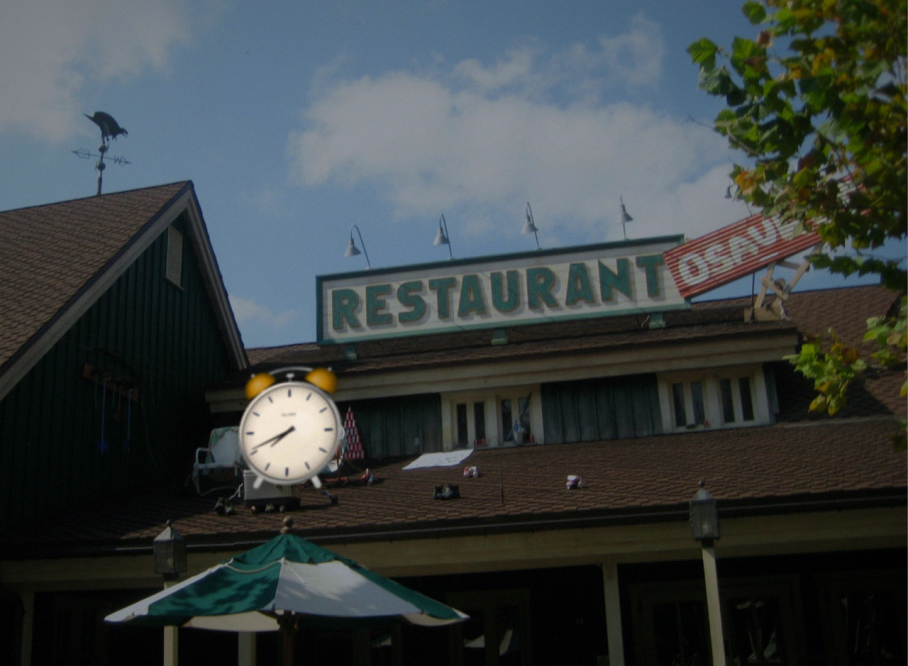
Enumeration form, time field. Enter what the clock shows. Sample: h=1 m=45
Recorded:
h=7 m=41
